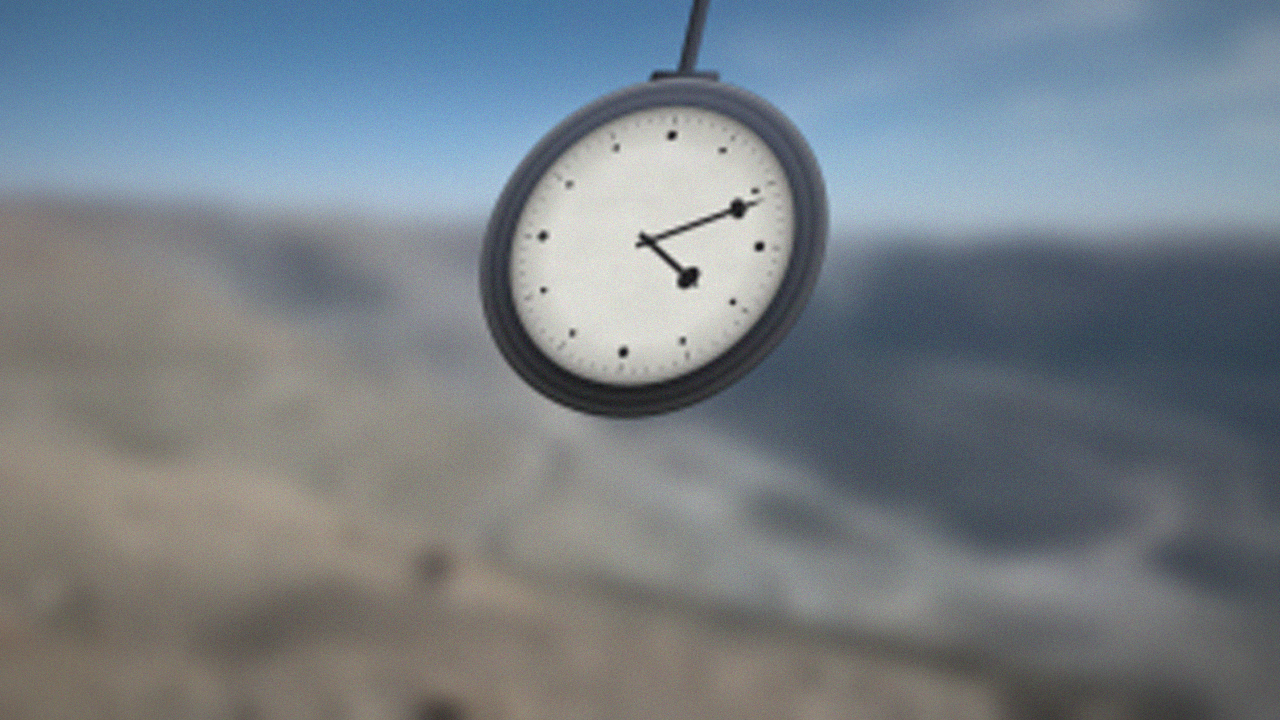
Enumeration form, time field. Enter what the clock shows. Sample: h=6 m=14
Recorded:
h=4 m=11
